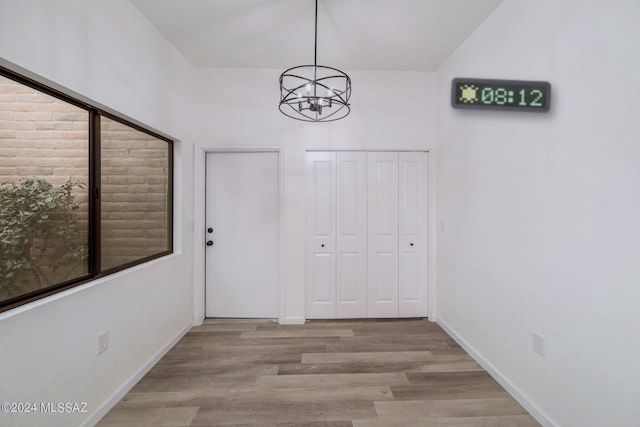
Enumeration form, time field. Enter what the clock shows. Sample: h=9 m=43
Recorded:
h=8 m=12
